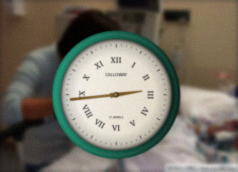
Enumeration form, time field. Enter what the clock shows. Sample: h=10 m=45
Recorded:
h=2 m=44
